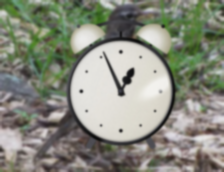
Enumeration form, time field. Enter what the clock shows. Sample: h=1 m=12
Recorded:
h=12 m=56
